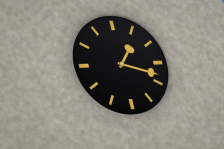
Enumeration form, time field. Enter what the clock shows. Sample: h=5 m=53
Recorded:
h=1 m=18
